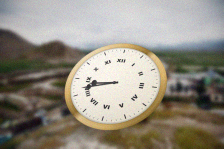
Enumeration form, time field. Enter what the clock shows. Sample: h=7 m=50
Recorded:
h=8 m=42
